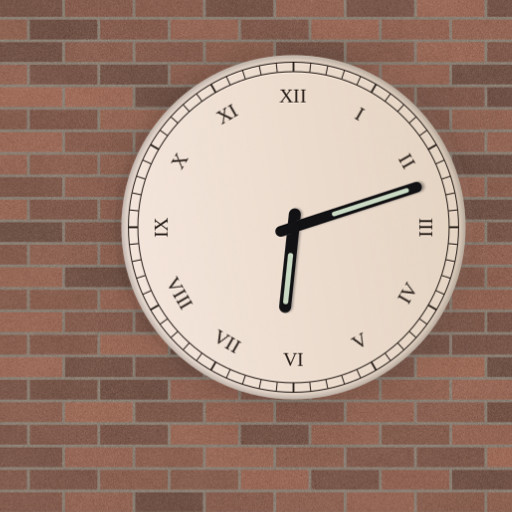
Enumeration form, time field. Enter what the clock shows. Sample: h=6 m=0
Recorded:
h=6 m=12
